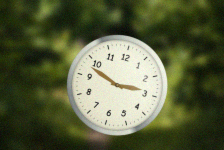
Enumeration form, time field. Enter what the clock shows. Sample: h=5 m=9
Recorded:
h=2 m=48
